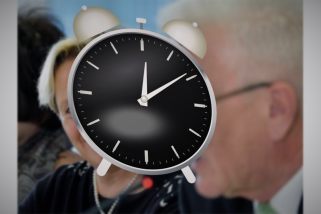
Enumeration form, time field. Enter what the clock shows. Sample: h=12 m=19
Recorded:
h=12 m=9
